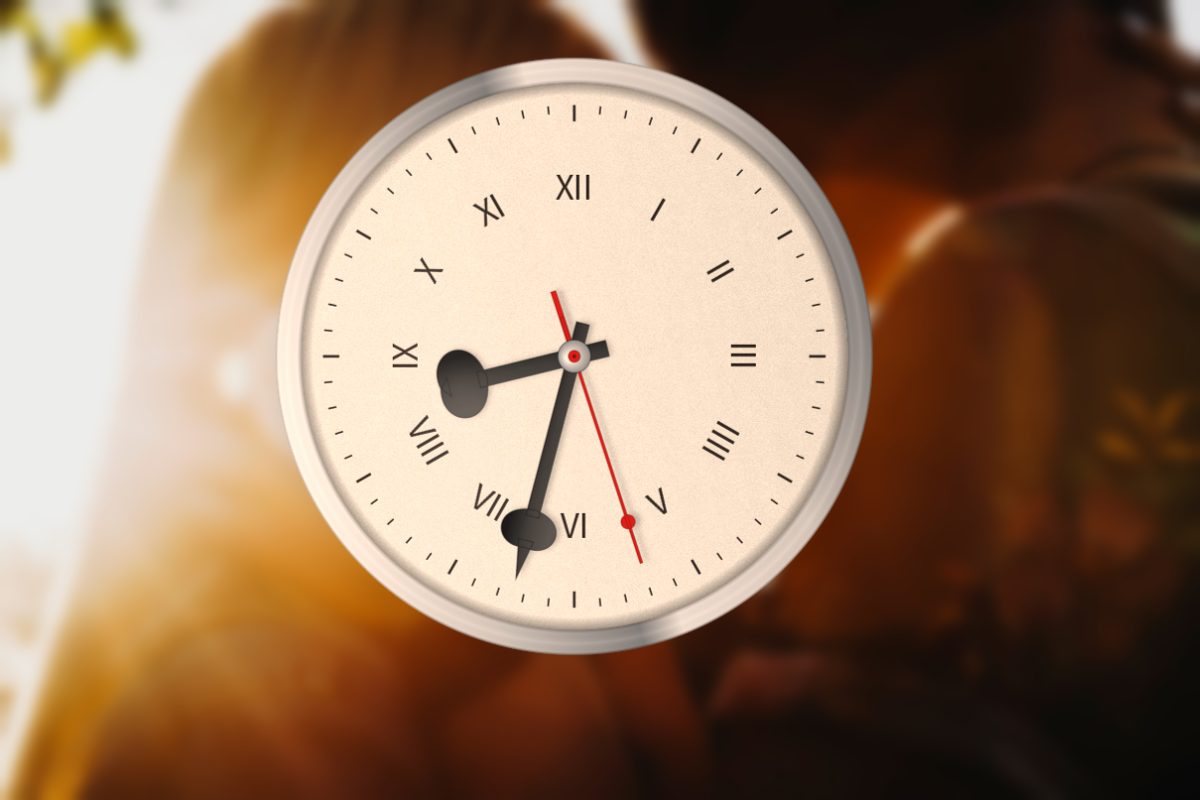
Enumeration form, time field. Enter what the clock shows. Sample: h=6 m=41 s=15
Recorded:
h=8 m=32 s=27
